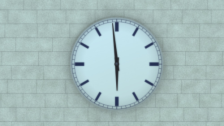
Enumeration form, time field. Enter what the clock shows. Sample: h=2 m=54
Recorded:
h=5 m=59
